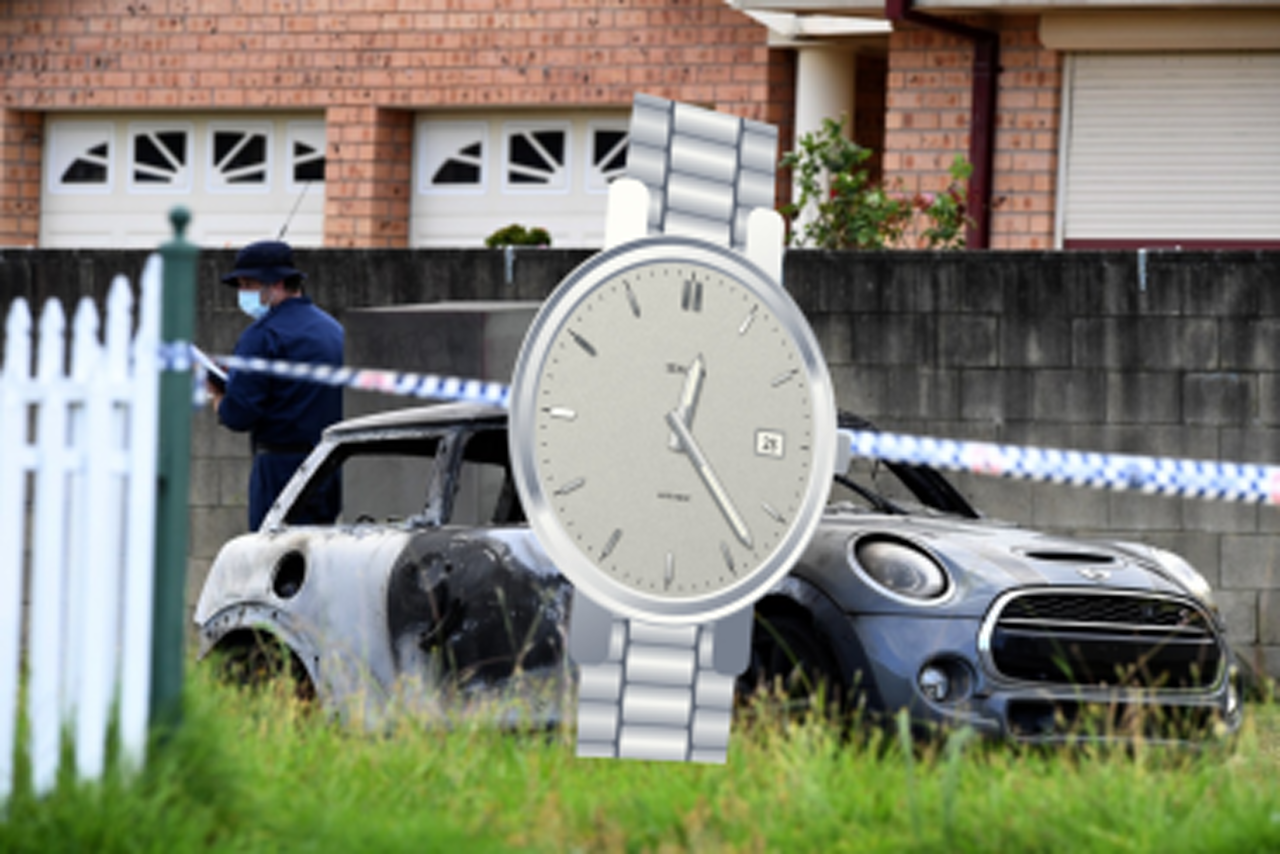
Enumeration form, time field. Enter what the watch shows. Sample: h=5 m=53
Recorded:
h=12 m=23
